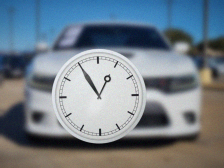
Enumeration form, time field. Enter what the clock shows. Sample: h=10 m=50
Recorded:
h=12 m=55
